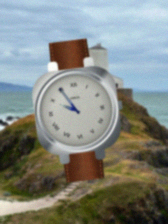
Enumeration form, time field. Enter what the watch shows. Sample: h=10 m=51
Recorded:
h=9 m=55
